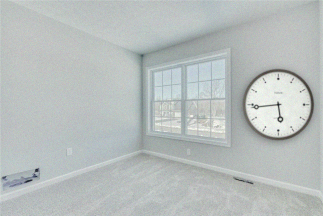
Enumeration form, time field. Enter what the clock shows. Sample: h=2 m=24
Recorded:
h=5 m=44
